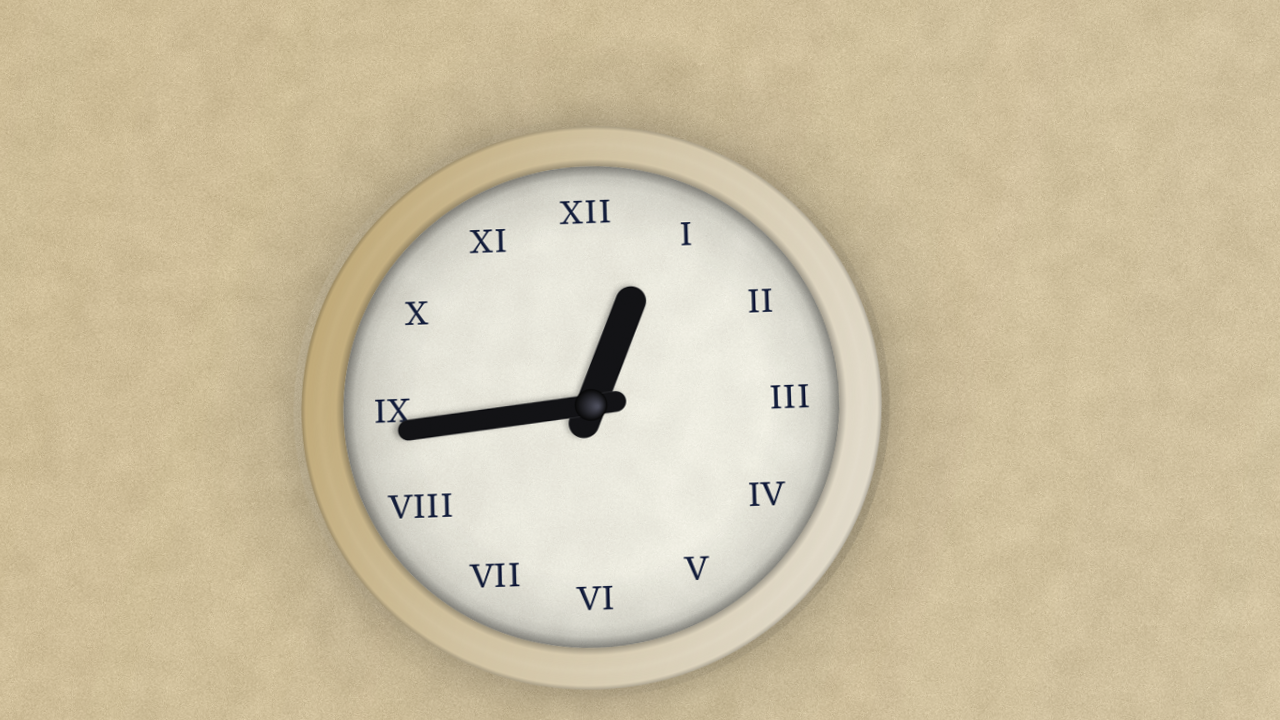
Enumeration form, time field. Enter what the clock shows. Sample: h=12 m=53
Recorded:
h=12 m=44
